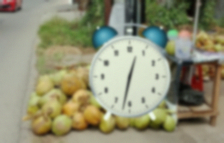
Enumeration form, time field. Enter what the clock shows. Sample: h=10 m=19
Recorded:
h=12 m=32
